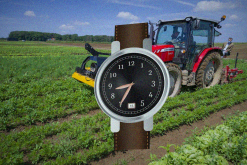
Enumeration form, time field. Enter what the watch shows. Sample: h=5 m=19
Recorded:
h=8 m=35
